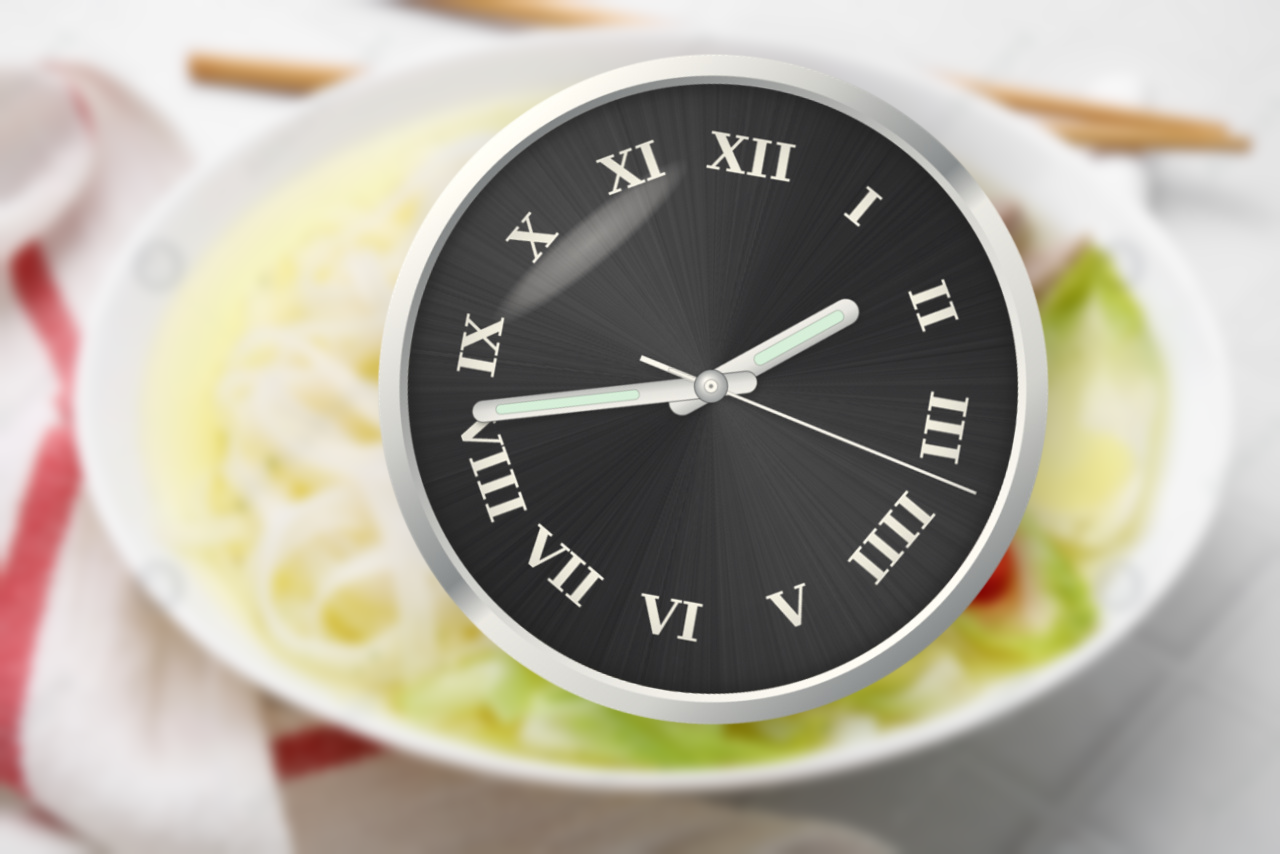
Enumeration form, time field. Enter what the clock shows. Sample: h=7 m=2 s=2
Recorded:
h=1 m=42 s=17
